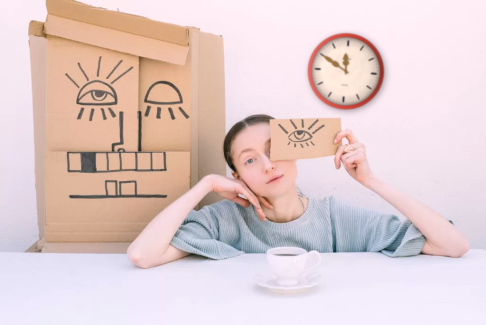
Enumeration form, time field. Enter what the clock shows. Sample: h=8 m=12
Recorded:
h=11 m=50
